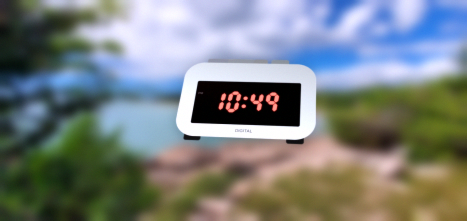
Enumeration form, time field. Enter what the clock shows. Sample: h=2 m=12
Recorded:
h=10 m=49
